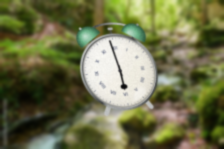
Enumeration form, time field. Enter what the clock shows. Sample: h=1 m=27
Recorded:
h=5 m=59
